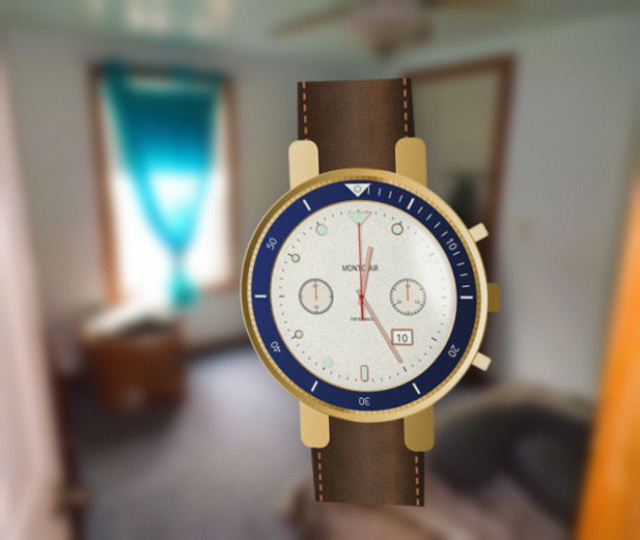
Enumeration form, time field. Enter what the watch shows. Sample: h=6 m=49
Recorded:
h=12 m=25
